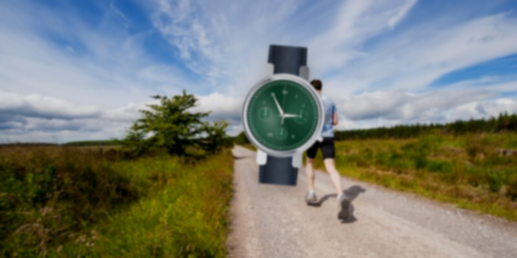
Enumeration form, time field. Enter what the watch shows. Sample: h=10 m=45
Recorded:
h=2 m=55
